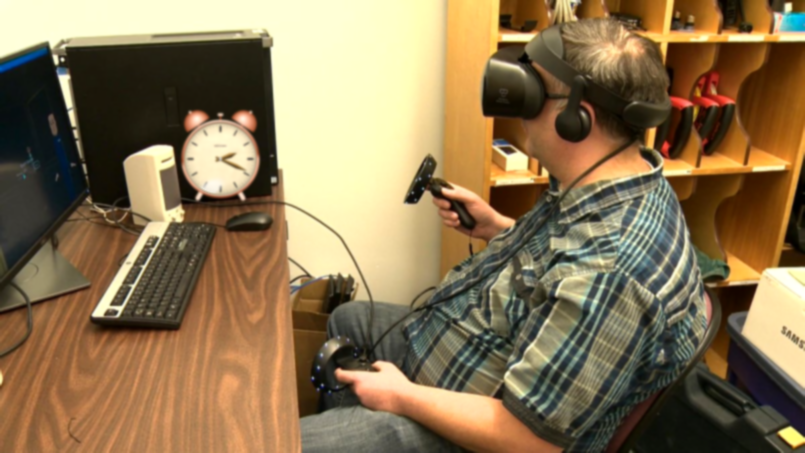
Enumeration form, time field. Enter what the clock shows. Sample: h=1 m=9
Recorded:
h=2 m=19
